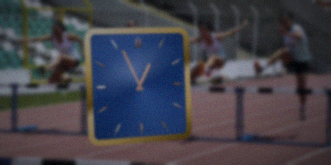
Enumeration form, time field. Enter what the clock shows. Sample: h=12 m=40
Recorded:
h=12 m=56
